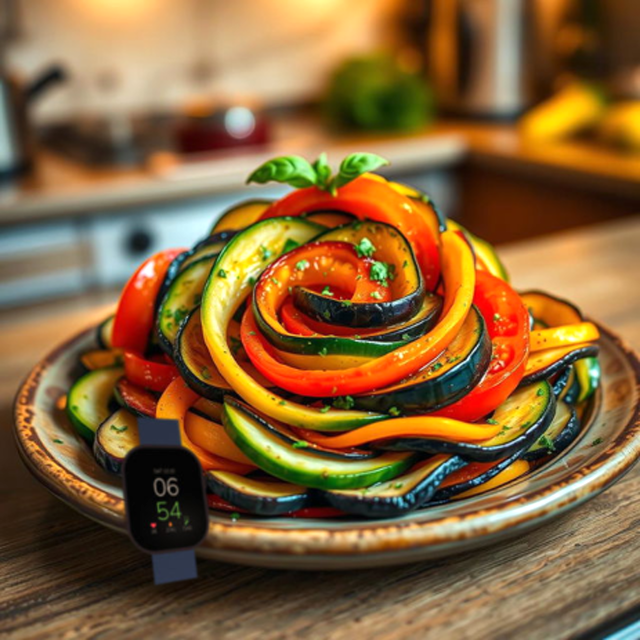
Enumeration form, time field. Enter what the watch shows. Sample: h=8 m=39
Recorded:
h=6 m=54
